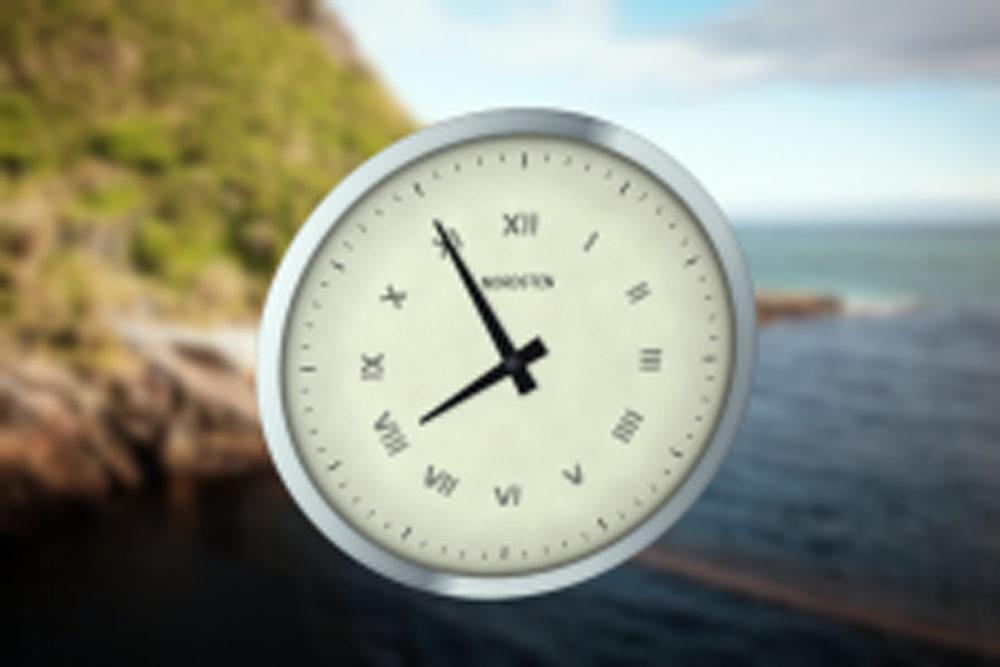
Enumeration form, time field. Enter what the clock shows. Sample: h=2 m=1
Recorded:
h=7 m=55
